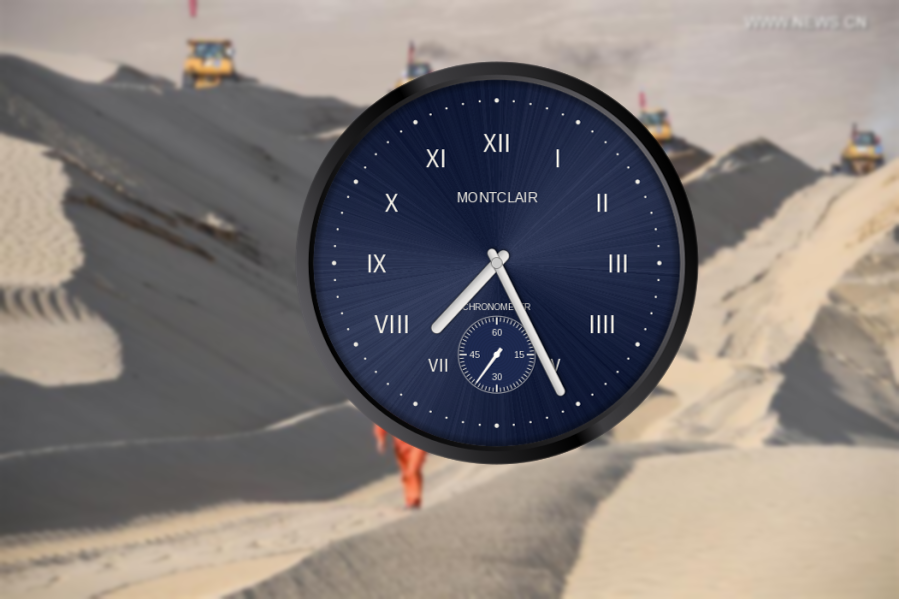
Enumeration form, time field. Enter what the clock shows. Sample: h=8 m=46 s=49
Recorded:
h=7 m=25 s=36
